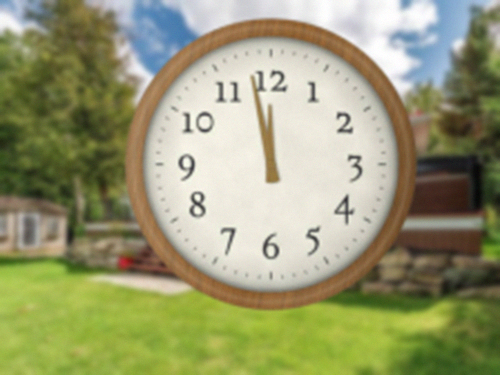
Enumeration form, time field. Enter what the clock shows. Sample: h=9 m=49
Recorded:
h=11 m=58
